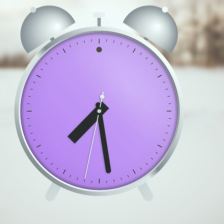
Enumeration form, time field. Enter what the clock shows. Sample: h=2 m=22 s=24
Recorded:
h=7 m=28 s=32
